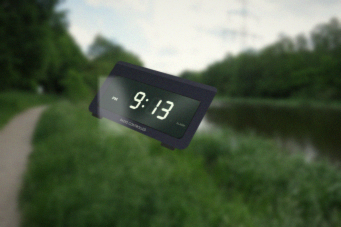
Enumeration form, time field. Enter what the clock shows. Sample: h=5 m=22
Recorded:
h=9 m=13
